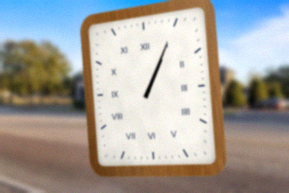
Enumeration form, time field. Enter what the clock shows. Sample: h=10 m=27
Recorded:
h=1 m=5
